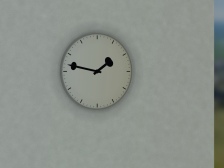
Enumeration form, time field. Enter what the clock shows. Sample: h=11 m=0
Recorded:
h=1 m=47
